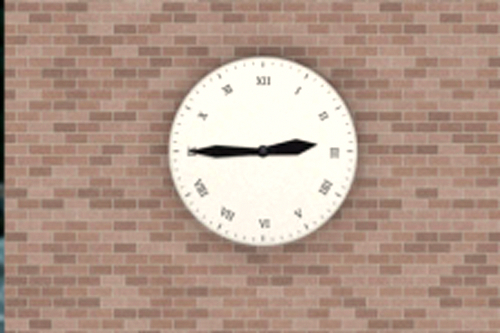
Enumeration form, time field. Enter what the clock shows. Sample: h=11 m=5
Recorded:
h=2 m=45
